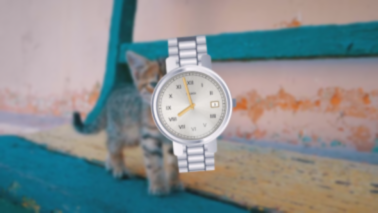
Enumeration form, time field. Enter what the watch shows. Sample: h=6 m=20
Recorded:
h=7 m=58
